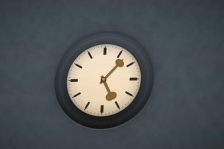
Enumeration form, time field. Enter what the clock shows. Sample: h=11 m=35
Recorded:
h=5 m=7
